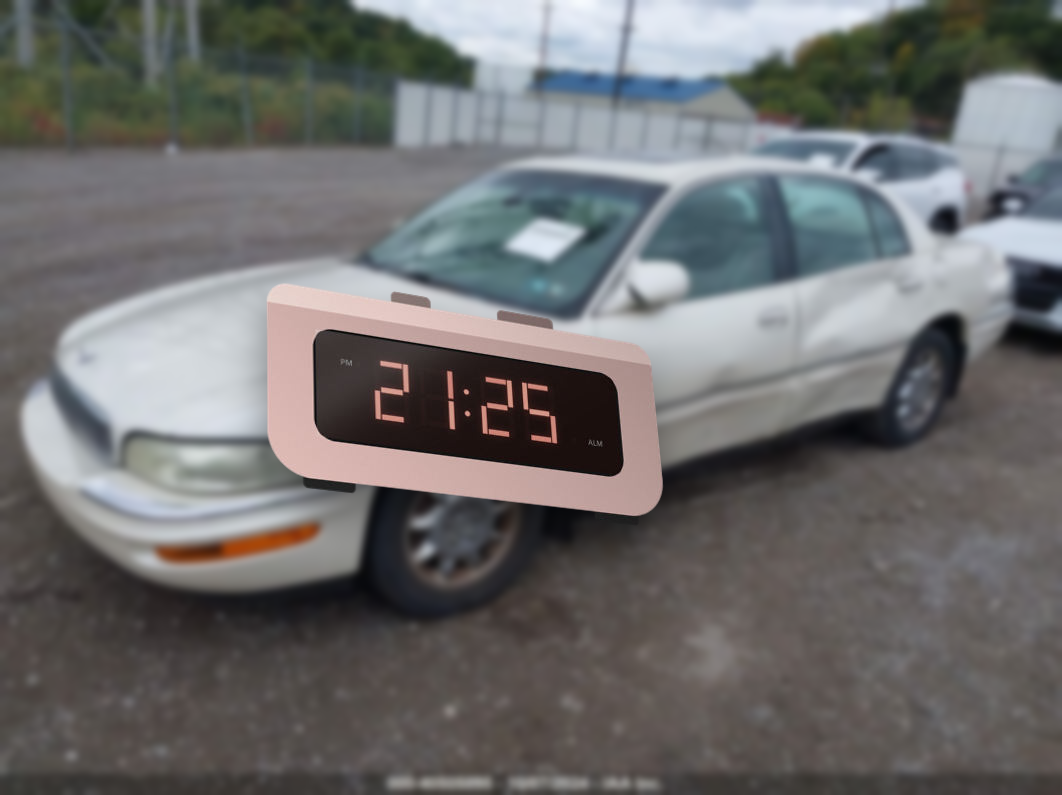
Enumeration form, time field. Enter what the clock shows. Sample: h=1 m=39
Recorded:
h=21 m=25
